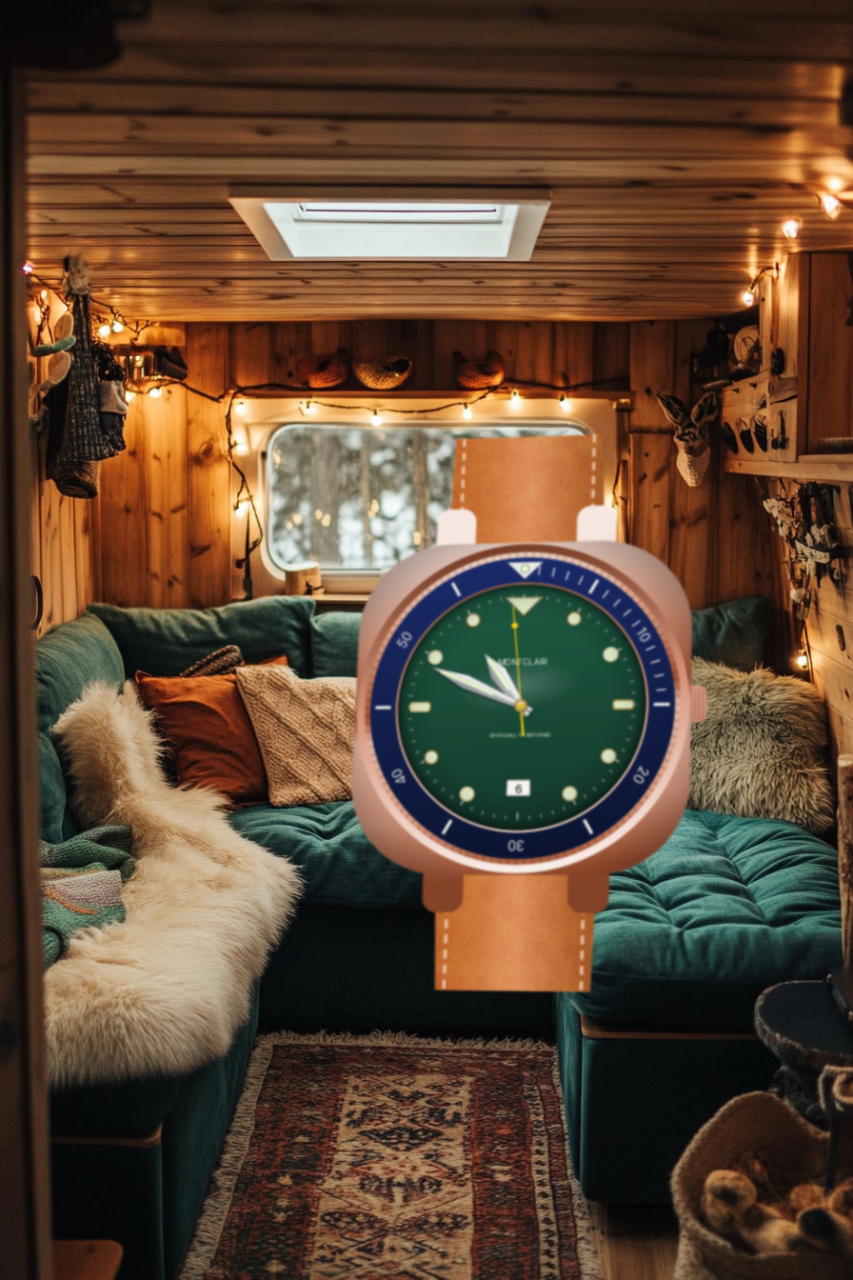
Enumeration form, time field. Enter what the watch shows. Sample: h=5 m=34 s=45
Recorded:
h=10 m=48 s=59
